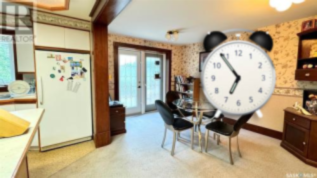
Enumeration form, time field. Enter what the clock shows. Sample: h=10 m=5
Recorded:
h=6 m=54
